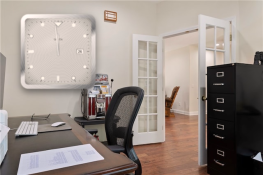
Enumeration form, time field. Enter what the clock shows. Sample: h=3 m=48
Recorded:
h=11 m=59
